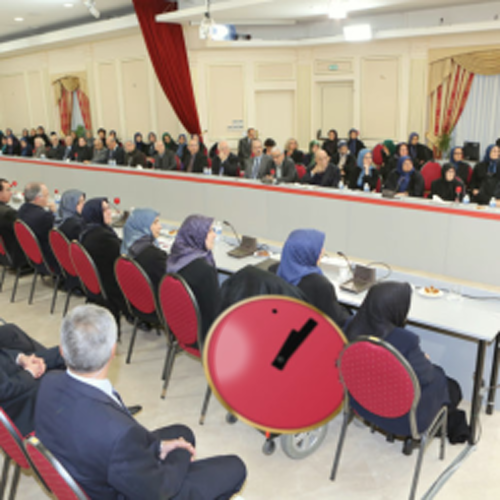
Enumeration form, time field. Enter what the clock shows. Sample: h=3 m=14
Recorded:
h=1 m=7
